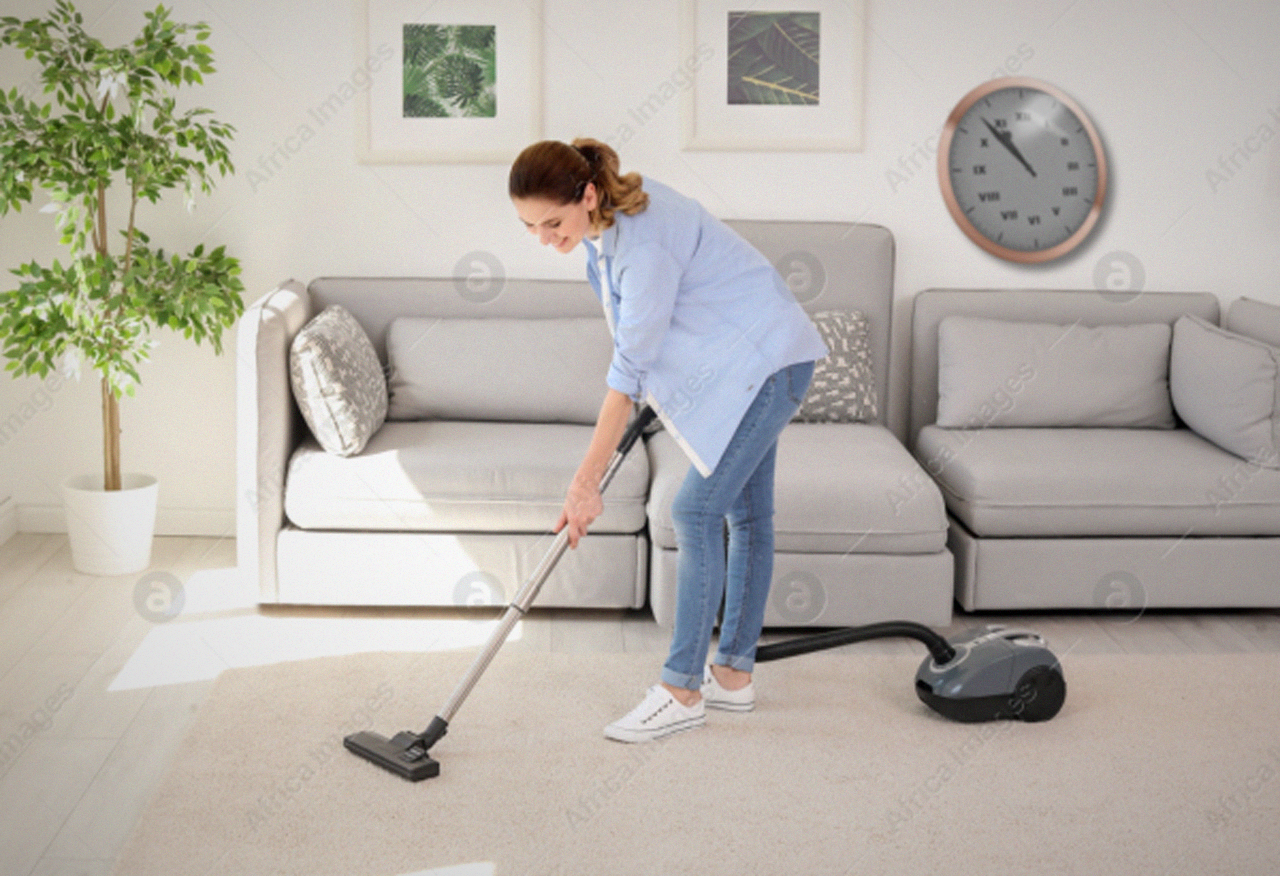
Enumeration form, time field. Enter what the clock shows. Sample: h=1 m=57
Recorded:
h=10 m=53
